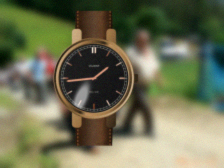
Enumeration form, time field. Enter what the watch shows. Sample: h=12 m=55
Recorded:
h=1 m=44
